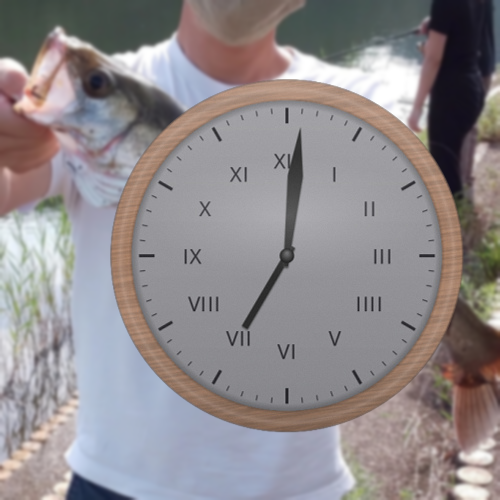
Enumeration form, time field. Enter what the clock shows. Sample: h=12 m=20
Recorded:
h=7 m=1
